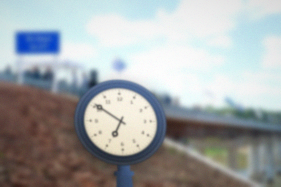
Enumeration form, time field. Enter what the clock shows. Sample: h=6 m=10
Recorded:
h=6 m=51
